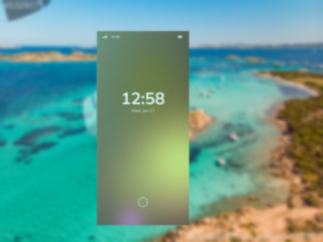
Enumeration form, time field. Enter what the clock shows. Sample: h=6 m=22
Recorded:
h=12 m=58
